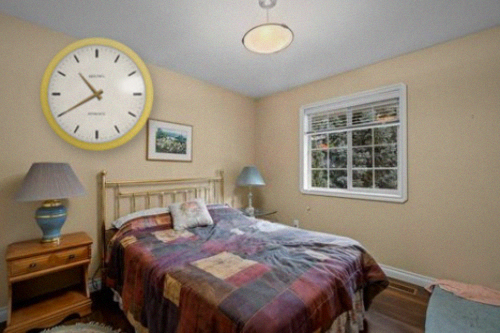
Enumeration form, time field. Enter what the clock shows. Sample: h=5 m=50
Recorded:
h=10 m=40
